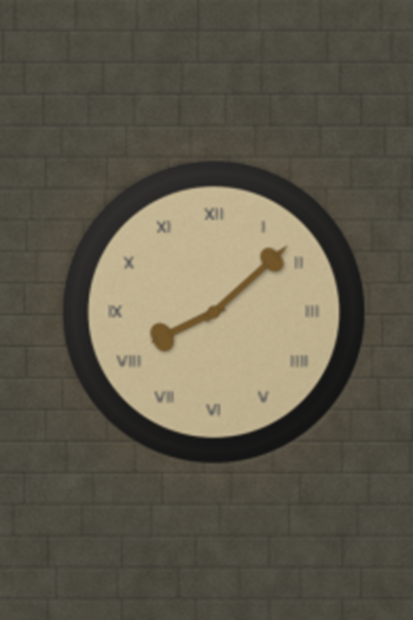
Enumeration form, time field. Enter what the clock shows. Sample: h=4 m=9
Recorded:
h=8 m=8
